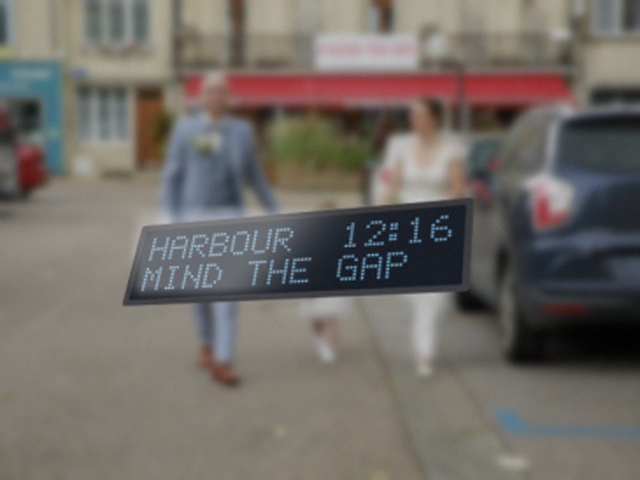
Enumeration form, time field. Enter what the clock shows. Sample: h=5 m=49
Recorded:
h=12 m=16
